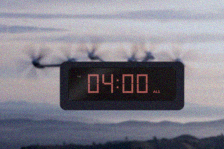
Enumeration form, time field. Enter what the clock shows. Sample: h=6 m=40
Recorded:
h=4 m=0
